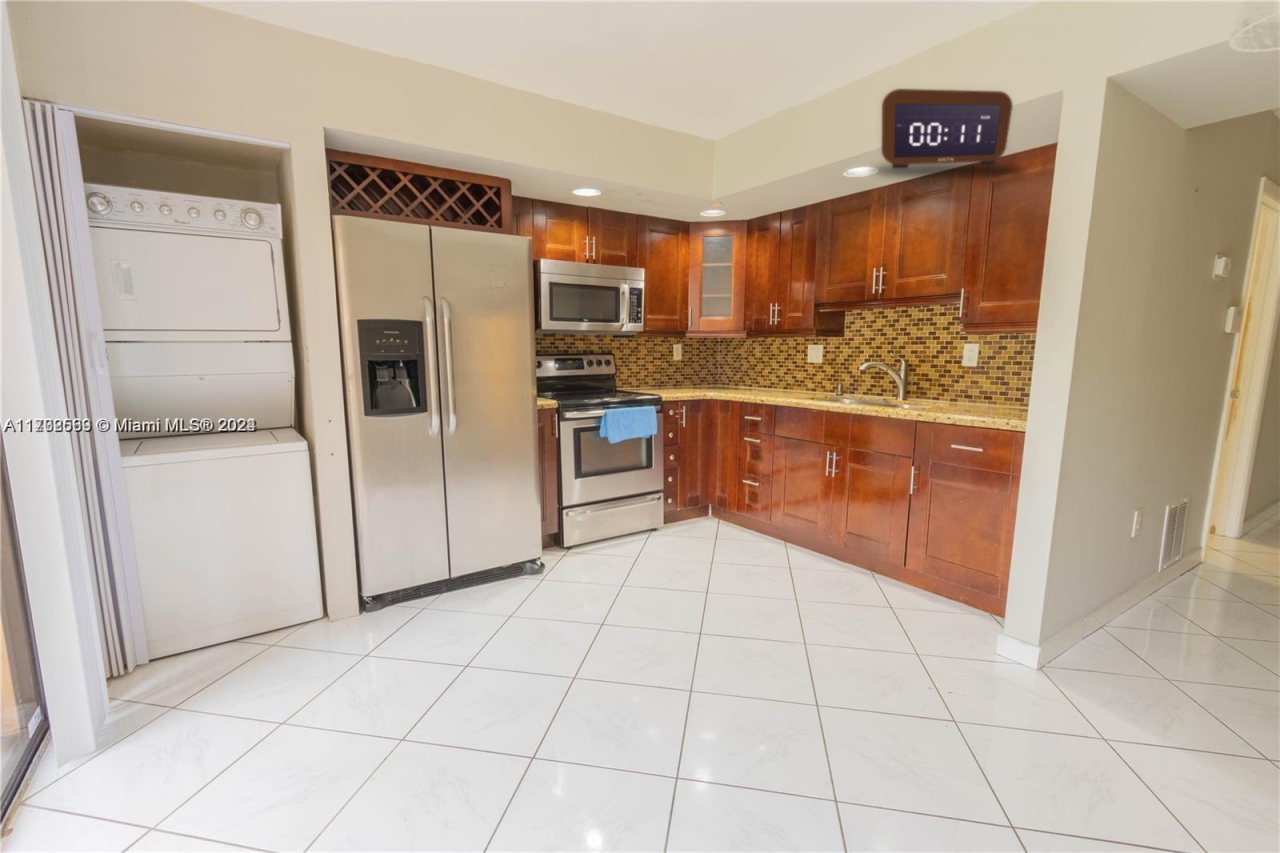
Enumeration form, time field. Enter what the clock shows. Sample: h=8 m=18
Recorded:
h=0 m=11
